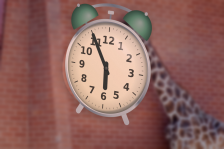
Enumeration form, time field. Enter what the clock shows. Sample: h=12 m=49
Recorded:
h=5 m=55
